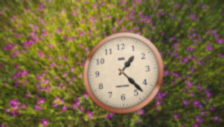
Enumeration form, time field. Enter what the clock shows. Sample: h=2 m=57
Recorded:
h=1 m=23
